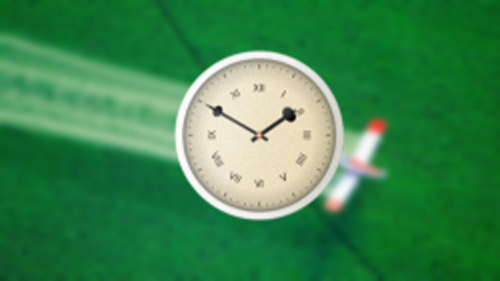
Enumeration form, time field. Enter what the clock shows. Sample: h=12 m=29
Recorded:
h=1 m=50
